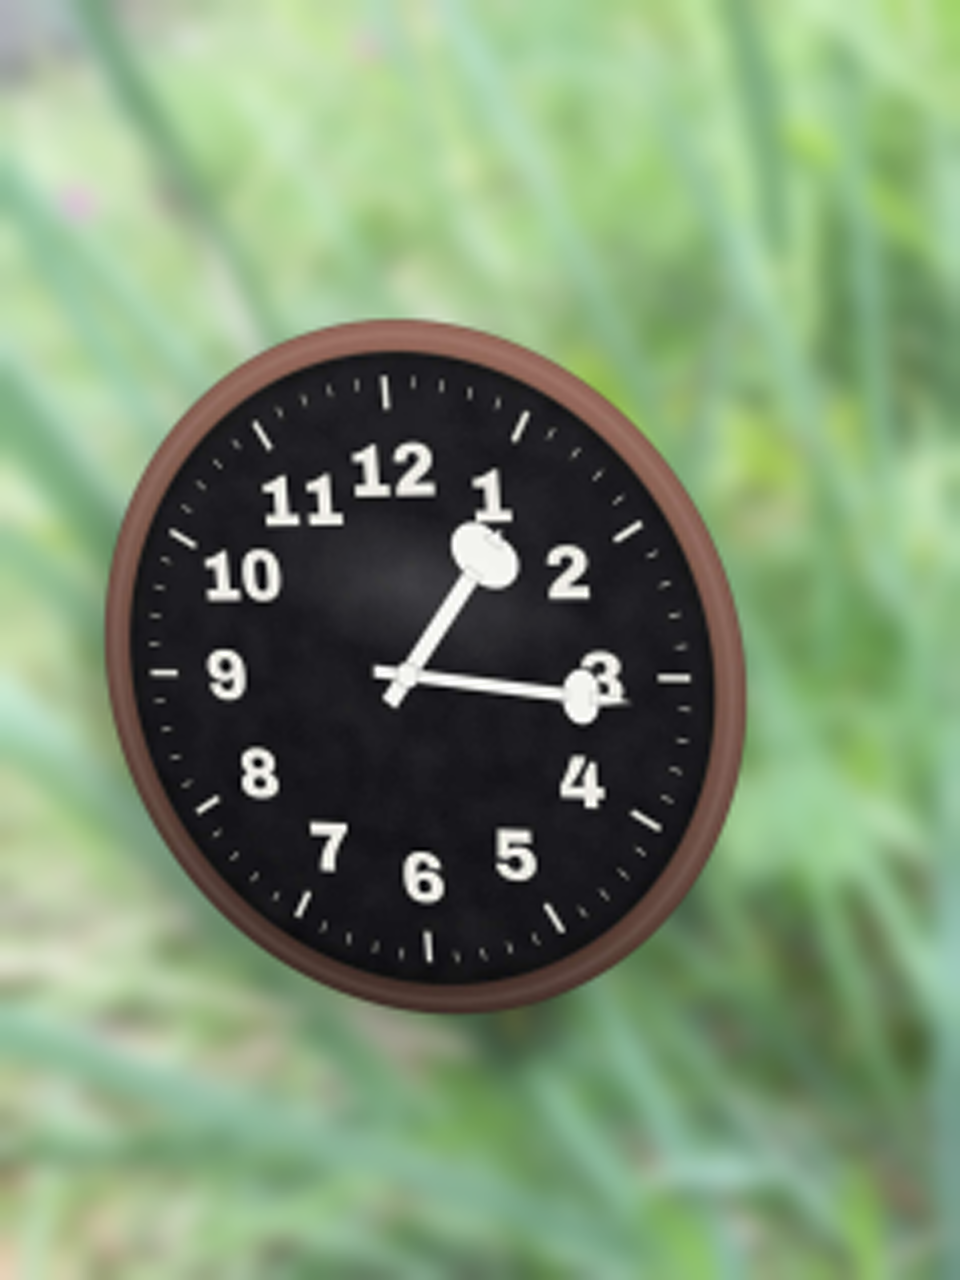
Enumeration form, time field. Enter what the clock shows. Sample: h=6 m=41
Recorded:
h=1 m=16
